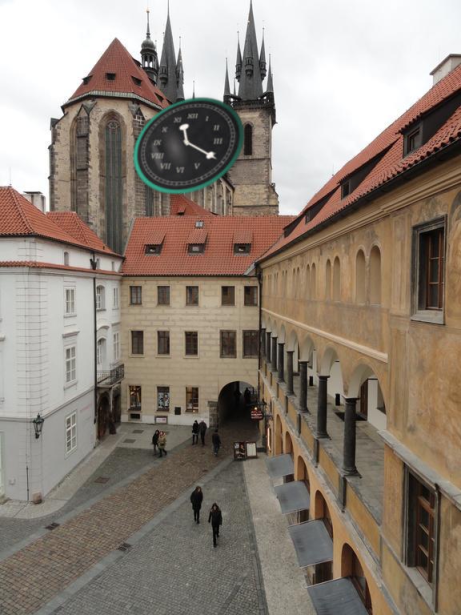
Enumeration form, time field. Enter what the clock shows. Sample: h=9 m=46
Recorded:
h=11 m=20
